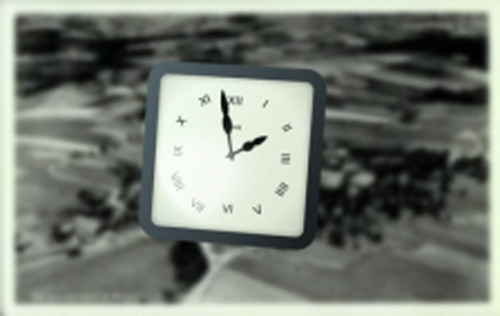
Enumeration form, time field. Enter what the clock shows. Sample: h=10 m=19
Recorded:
h=1 m=58
